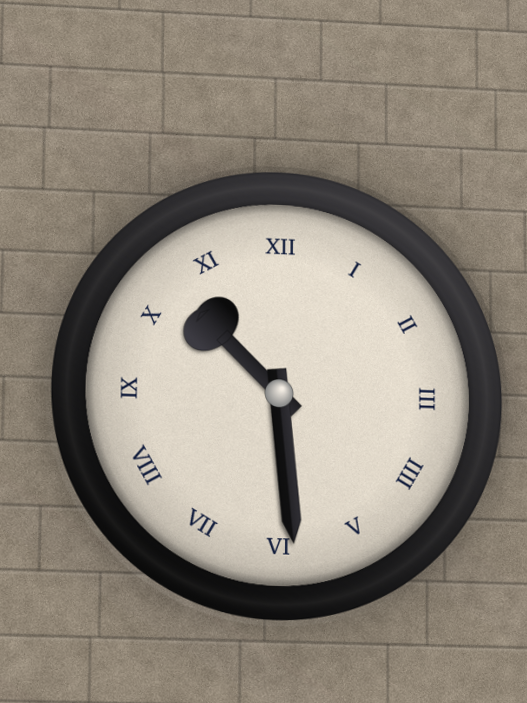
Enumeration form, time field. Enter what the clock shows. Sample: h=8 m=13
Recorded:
h=10 m=29
